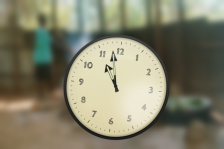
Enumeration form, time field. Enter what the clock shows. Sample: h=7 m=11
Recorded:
h=10 m=58
